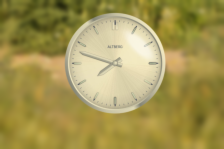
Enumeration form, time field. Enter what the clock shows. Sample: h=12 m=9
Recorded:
h=7 m=48
